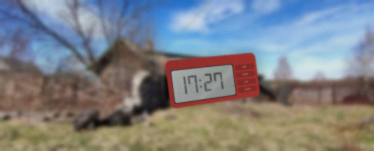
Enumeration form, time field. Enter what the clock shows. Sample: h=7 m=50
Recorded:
h=17 m=27
